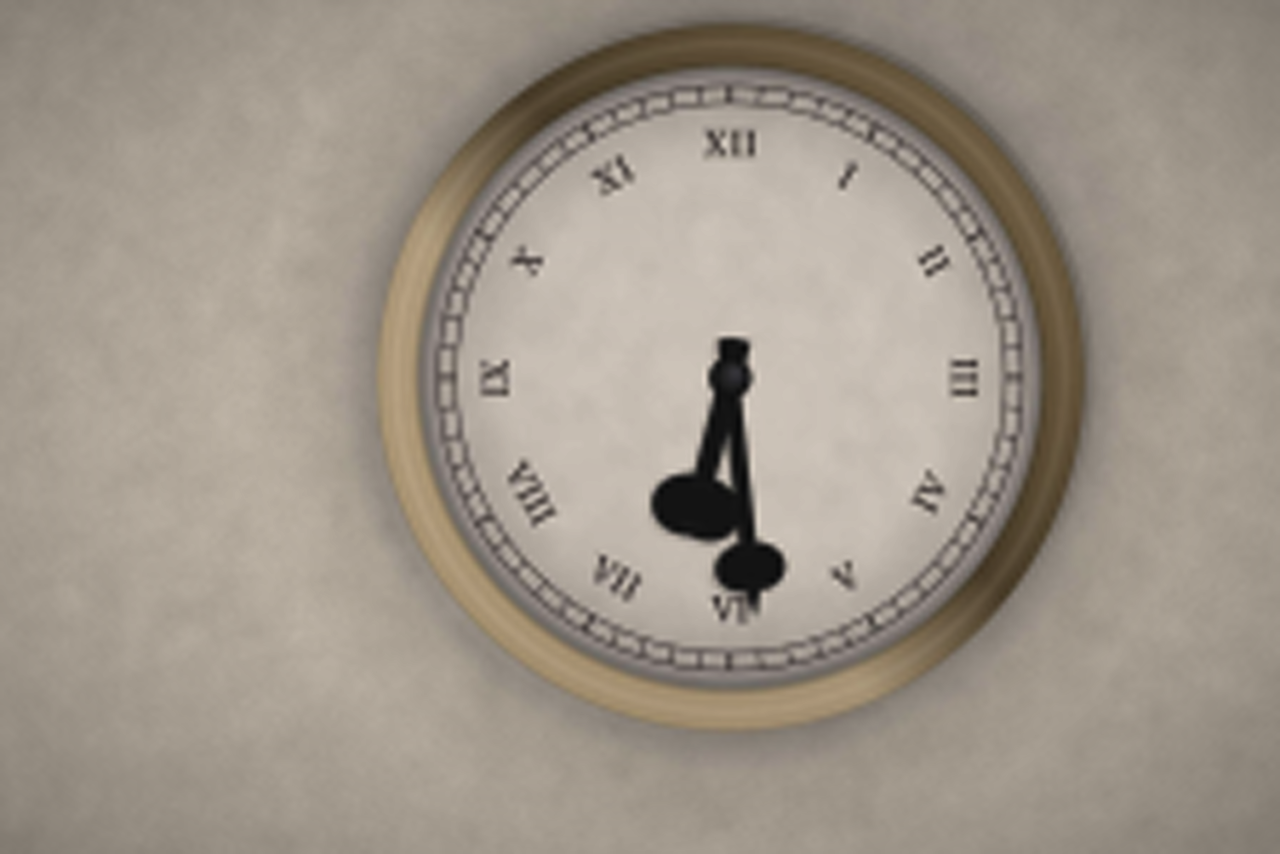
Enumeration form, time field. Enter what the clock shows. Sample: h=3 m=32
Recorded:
h=6 m=29
